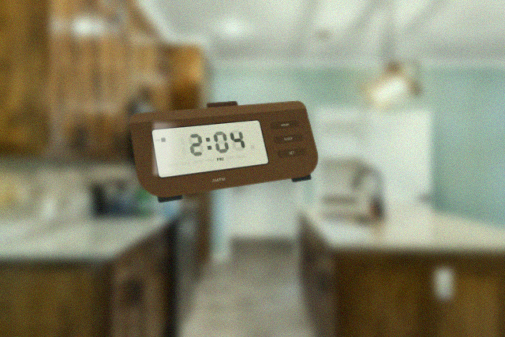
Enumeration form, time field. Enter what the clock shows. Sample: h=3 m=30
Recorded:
h=2 m=4
